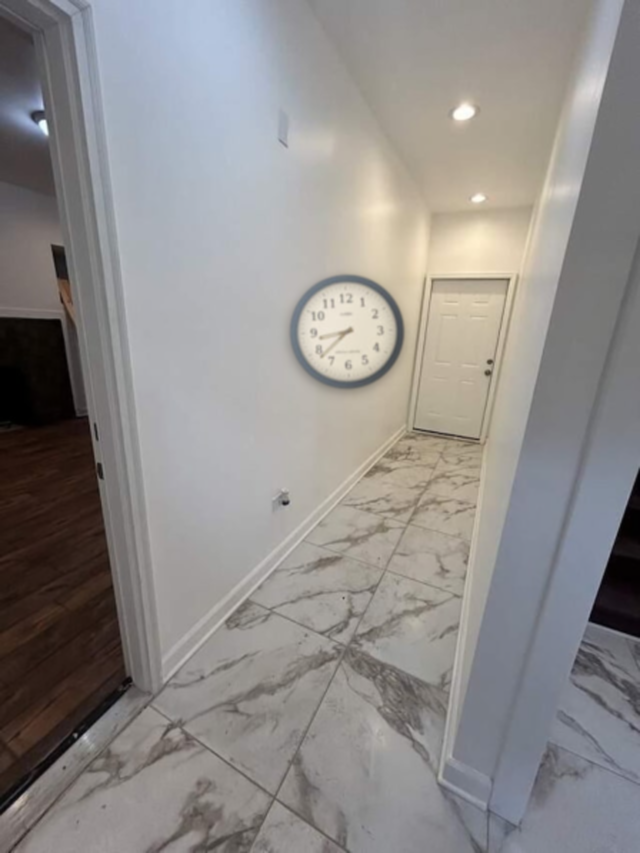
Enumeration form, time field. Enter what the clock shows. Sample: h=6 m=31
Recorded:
h=8 m=38
